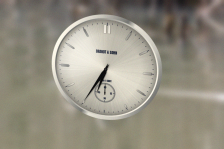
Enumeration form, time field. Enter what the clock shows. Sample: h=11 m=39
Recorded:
h=6 m=35
